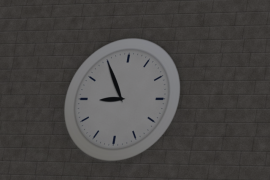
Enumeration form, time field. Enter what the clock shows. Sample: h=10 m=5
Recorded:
h=8 m=55
